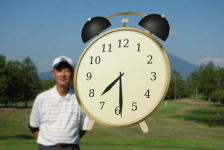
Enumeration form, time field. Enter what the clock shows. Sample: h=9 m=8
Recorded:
h=7 m=29
